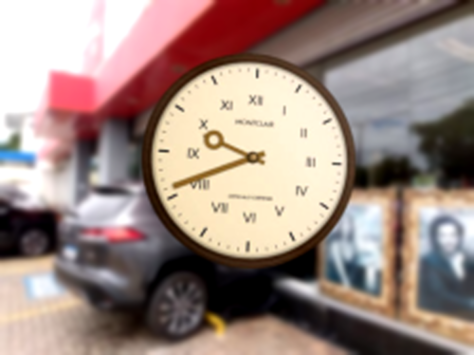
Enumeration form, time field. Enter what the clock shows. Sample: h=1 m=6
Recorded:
h=9 m=41
